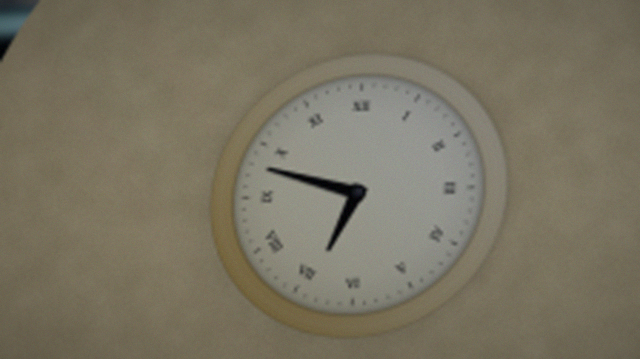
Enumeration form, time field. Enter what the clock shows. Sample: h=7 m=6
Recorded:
h=6 m=48
